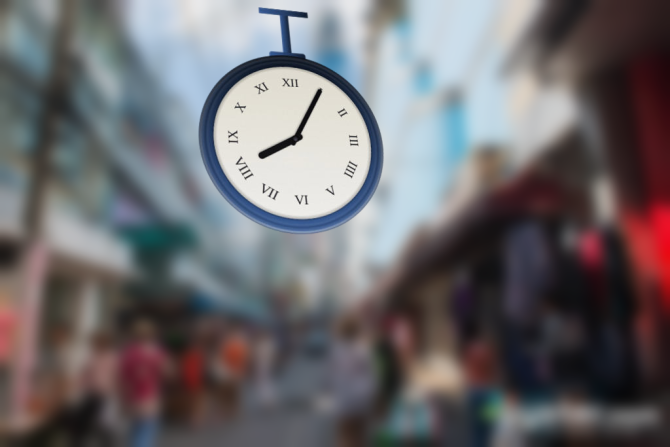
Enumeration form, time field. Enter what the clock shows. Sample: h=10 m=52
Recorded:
h=8 m=5
